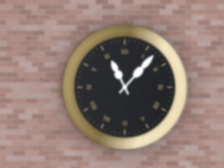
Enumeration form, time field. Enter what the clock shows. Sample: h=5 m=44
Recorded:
h=11 m=7
